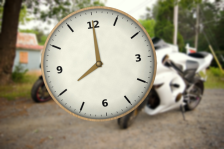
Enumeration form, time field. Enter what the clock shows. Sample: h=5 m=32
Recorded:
h=8 m=0
